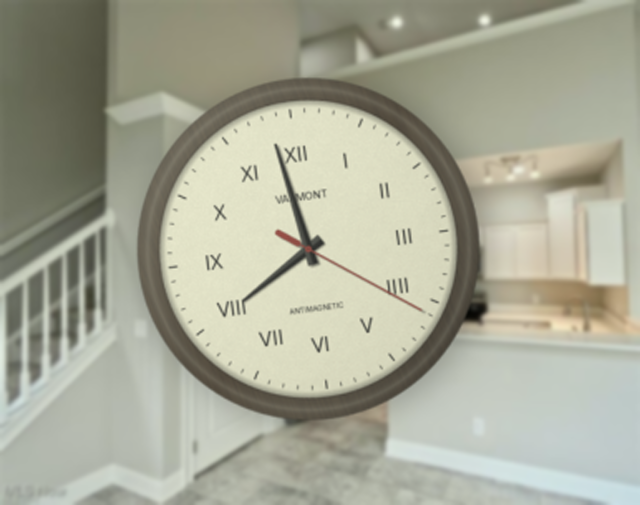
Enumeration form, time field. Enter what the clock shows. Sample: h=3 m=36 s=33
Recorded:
h=7 m=58 s=21
